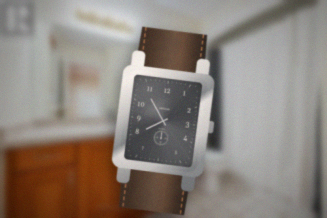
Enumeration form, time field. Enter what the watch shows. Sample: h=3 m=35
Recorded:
h=7 m=54
